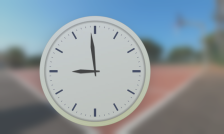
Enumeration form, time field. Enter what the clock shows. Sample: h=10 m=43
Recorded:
h=8 m=59
